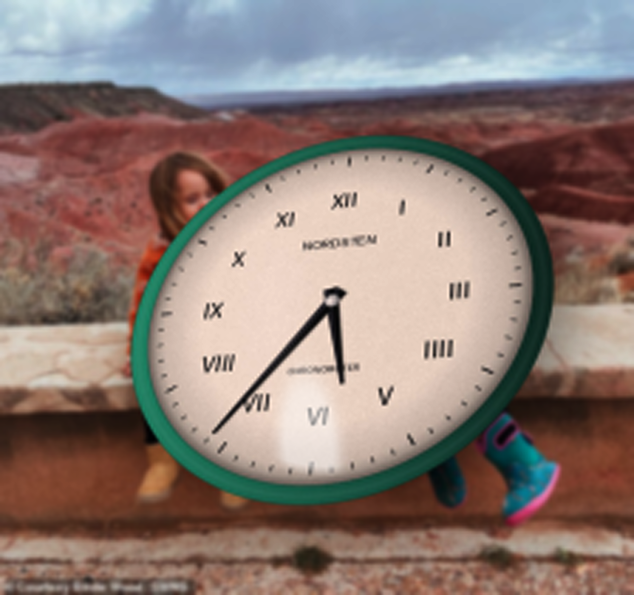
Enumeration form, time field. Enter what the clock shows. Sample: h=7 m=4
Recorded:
h=5 m=36
